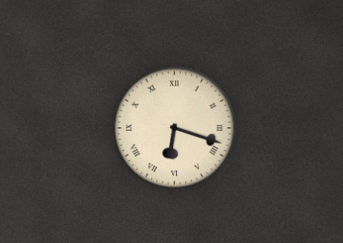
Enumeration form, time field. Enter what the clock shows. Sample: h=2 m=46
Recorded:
h=6 m=18
